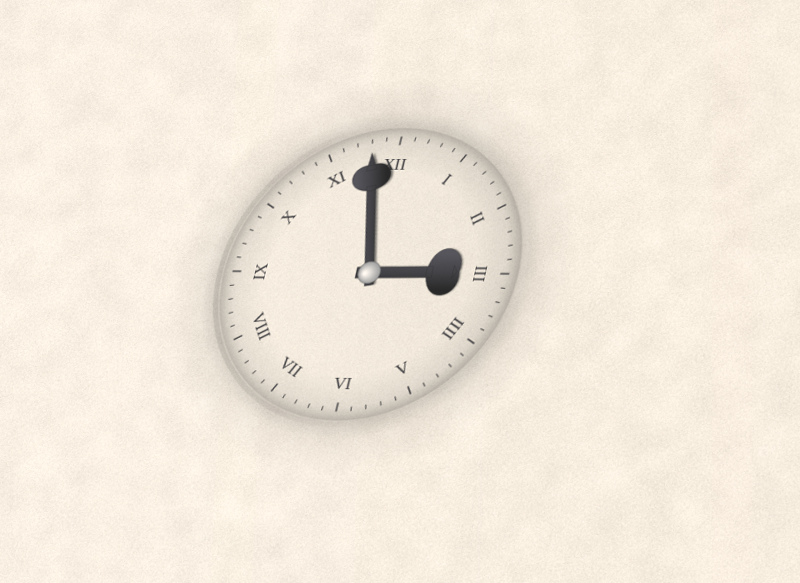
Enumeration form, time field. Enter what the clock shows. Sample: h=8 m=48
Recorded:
h=2 m=58
